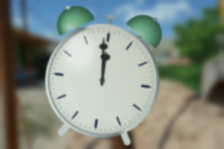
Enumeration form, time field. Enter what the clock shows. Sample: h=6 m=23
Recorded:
h=11 m=59
